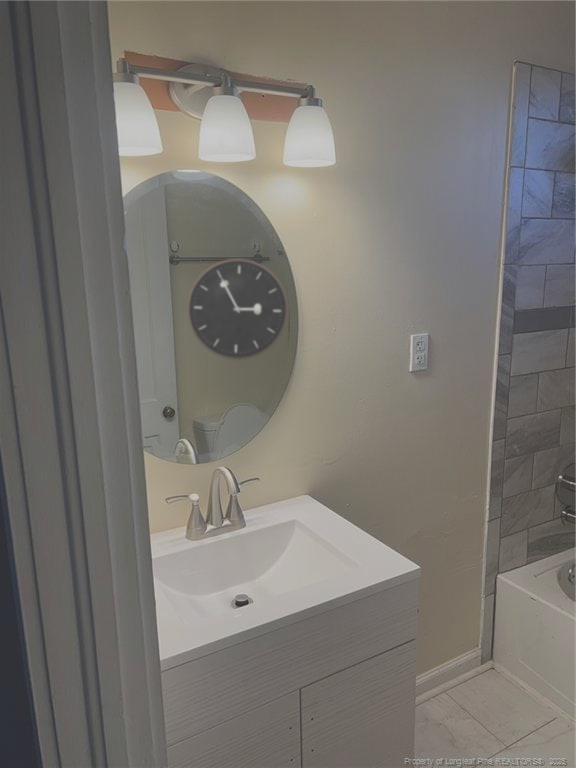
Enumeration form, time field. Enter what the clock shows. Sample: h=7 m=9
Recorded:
h=2 m=55
